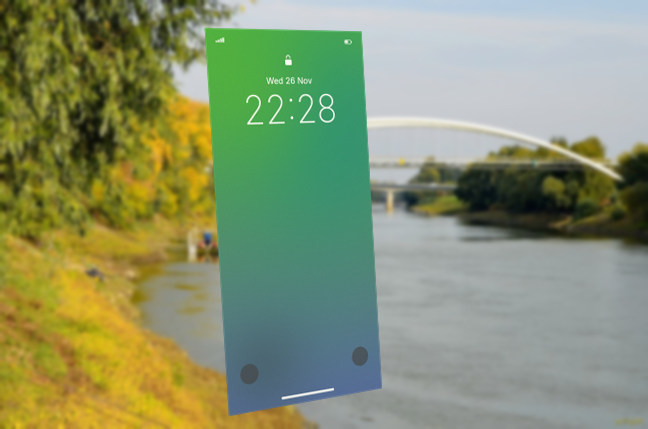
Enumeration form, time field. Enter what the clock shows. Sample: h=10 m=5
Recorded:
h=22 m=28
